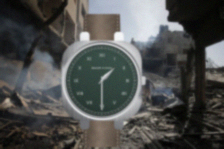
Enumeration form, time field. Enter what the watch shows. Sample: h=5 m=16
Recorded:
h=1 m=30
